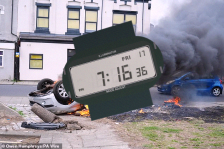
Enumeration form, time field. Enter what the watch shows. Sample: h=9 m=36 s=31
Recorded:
h=7 m=16 s=36
